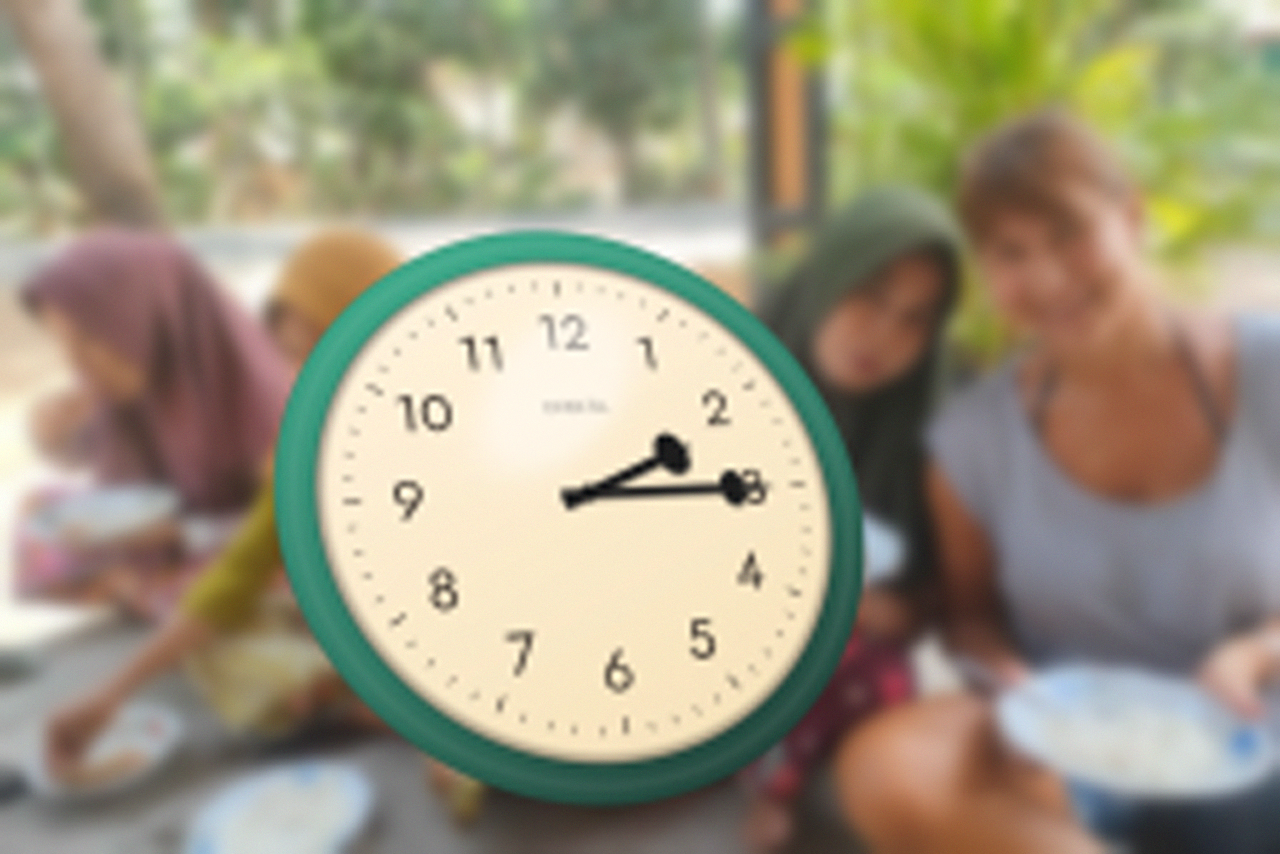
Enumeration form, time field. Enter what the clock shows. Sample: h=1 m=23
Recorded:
h=2 m=15
